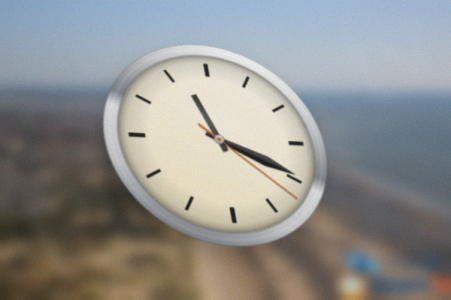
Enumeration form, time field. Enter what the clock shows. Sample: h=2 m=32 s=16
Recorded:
h=11 m=19 s=22
